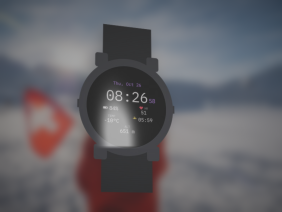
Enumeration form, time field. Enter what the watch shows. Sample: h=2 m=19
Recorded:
h=8 m=26
